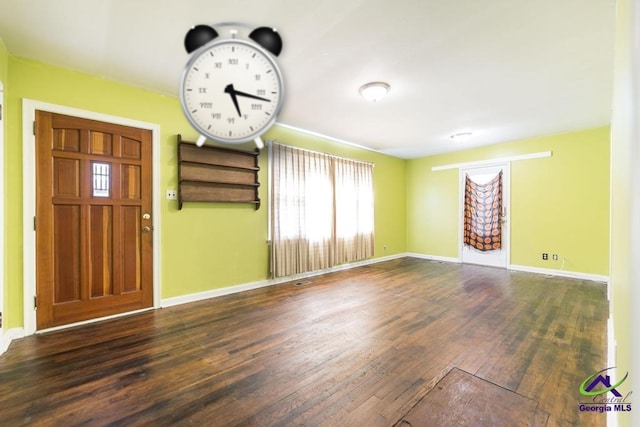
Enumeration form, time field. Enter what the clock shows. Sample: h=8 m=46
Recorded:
h=5 m=17
